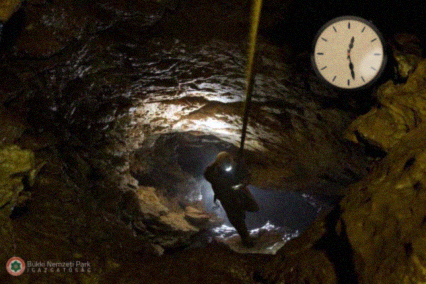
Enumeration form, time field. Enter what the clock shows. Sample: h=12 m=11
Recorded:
h=12 m=28
